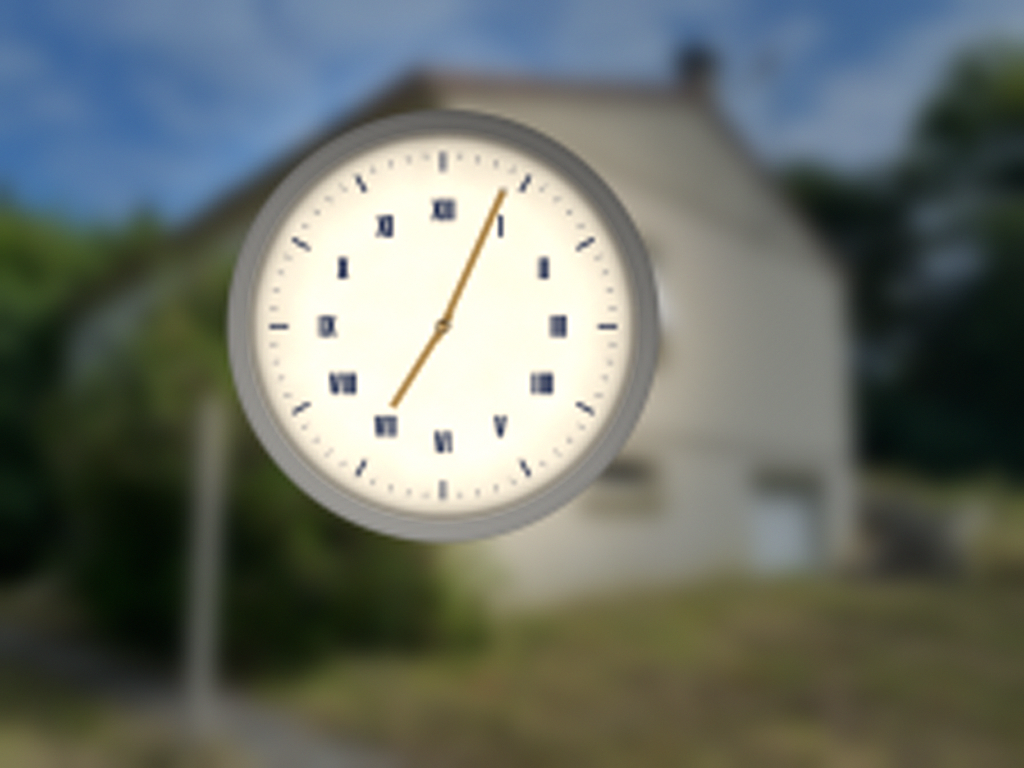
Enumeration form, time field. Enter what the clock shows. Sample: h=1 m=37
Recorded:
h=7 m=4
